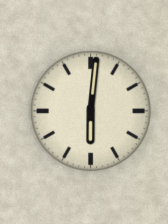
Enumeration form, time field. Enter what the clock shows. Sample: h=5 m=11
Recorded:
h=6 m=1
